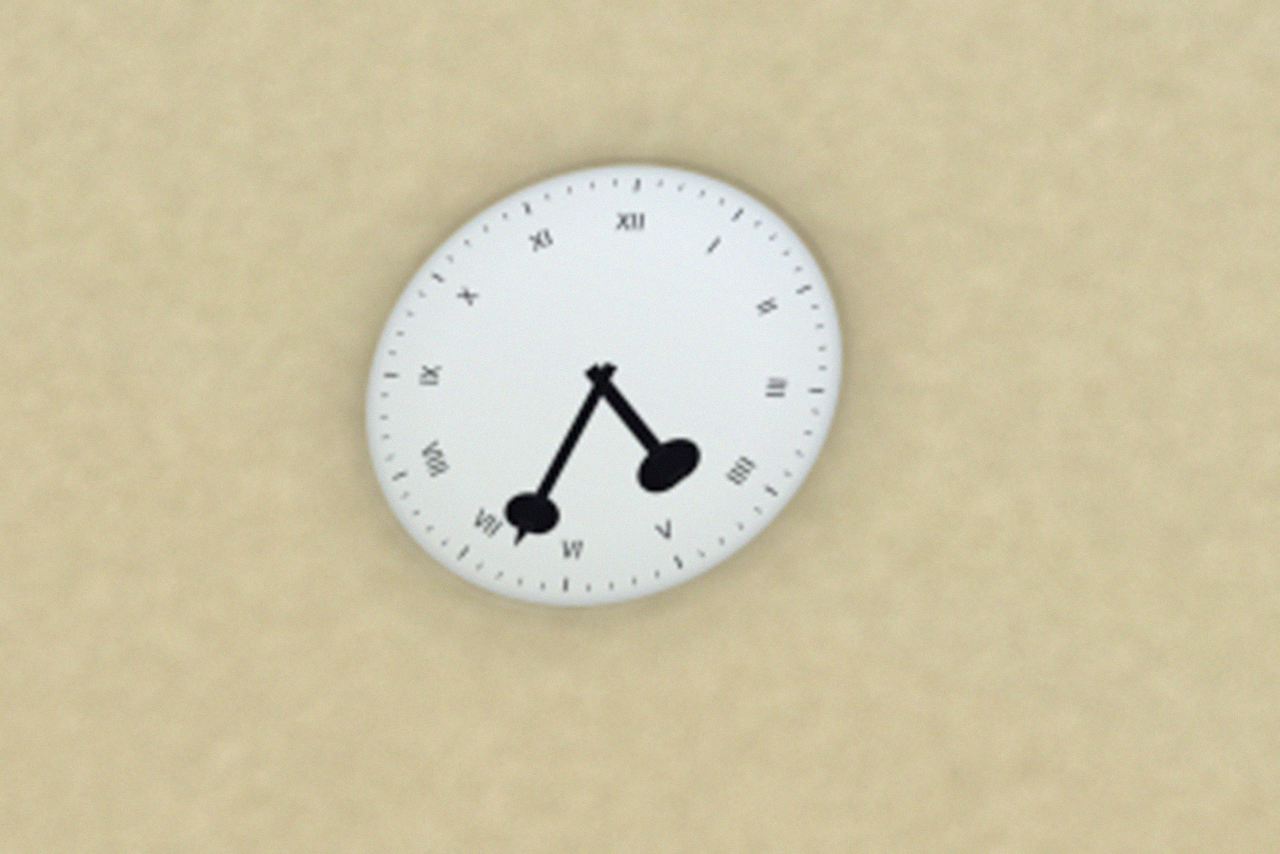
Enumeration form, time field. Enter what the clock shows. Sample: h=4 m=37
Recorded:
h=4 m=33
